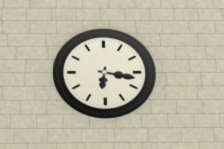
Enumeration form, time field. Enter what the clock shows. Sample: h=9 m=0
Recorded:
h=6 m=17
